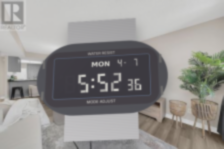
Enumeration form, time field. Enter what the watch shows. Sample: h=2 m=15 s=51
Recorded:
h=5 m=52 s=36
